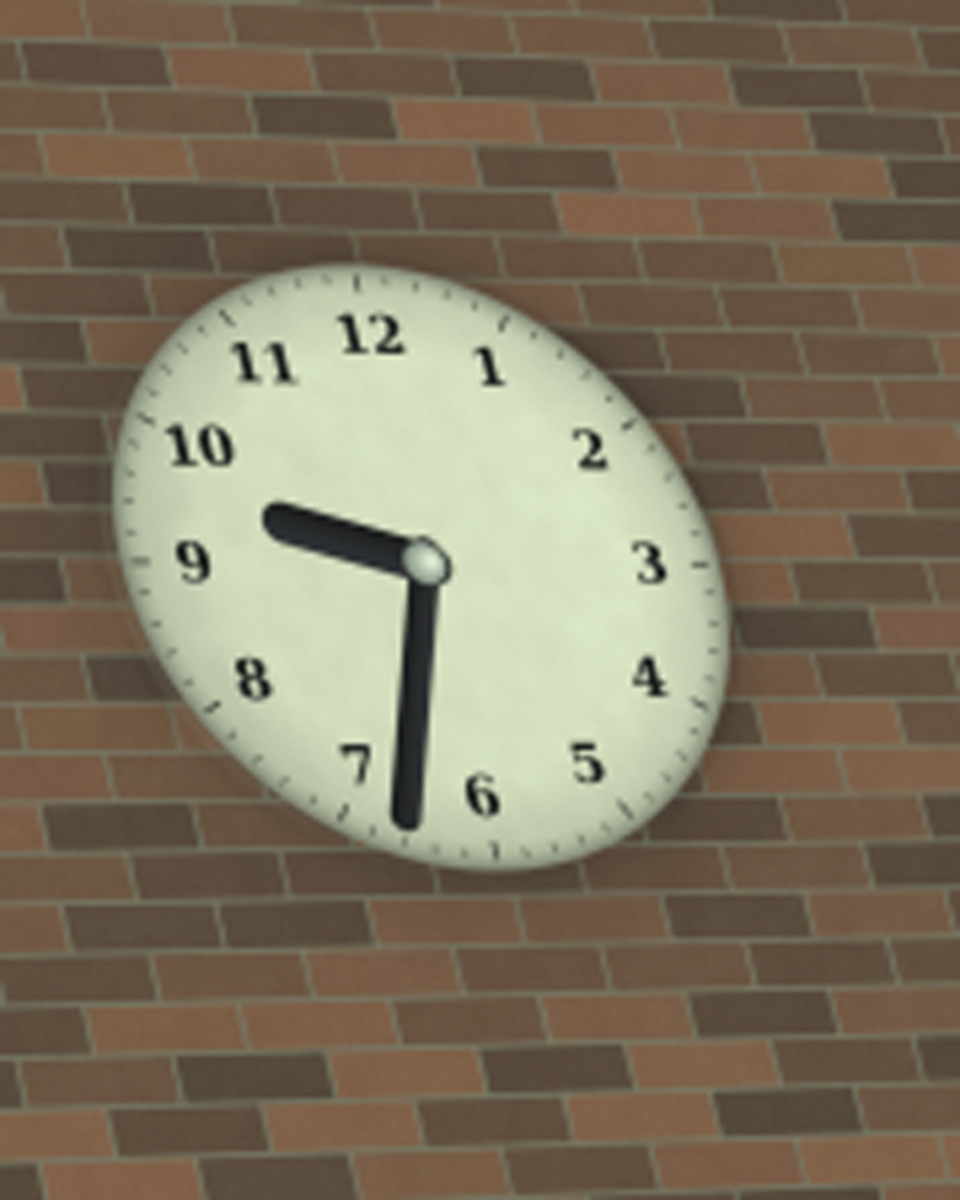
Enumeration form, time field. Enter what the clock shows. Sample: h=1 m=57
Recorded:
h=9 m=33
